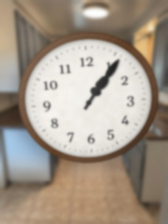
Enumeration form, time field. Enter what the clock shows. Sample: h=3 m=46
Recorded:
h=1 m=6
